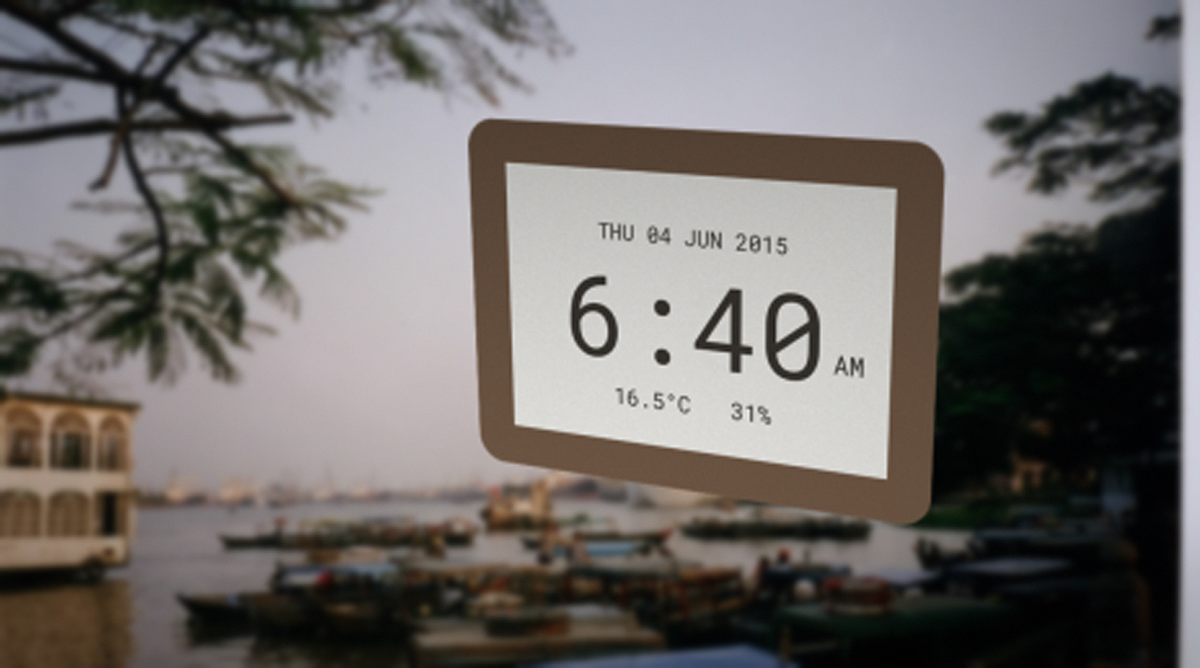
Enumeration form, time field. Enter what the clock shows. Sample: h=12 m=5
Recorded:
h=6 m=40
